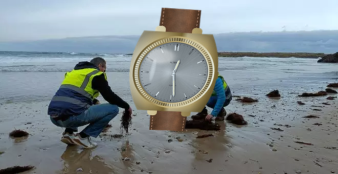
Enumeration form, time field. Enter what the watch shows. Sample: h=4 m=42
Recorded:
h=12 m=29
